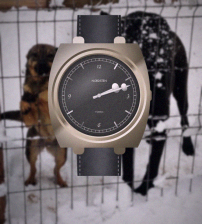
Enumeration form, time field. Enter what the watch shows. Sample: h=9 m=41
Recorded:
h=2 m=12
